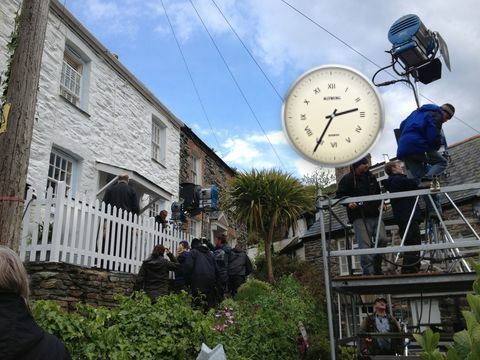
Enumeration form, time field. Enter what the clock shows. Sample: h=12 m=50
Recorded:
h=2 m=35
